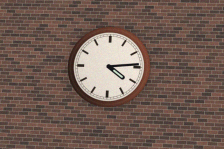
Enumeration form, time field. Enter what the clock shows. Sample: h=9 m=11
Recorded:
h=4 m=14
